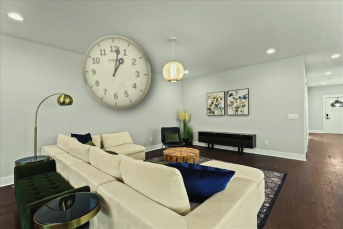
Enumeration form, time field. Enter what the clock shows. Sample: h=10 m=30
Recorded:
h=1 m=2
